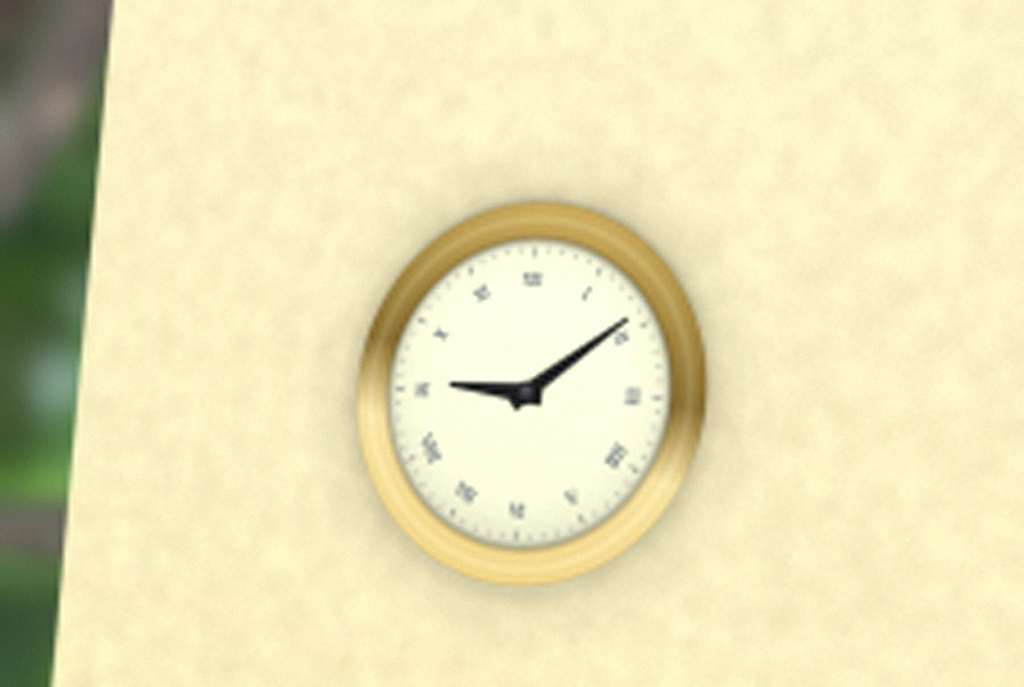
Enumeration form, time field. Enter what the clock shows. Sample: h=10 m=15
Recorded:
h=9 m=9
